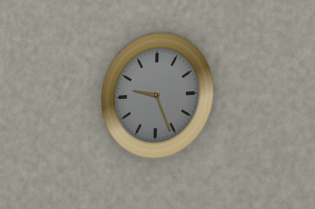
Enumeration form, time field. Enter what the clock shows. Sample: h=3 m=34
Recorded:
h=9 m=26
